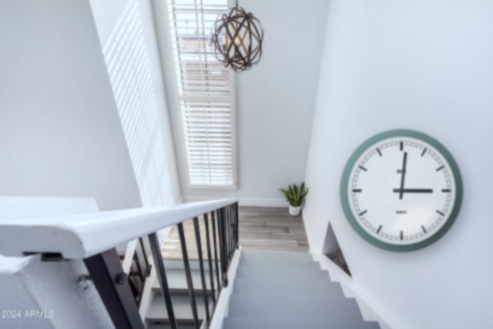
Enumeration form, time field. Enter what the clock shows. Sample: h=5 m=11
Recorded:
h=3 m=1
